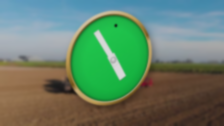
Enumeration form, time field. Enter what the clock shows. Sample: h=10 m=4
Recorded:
h=4 m=54
